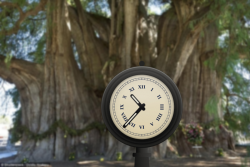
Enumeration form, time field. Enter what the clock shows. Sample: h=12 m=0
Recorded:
h=10 m=37
